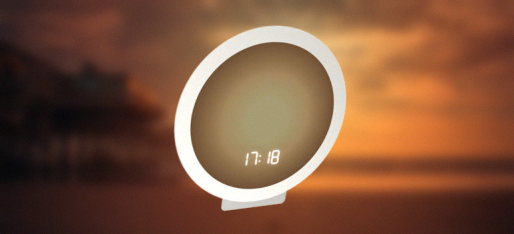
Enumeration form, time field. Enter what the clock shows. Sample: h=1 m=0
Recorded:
h=17 m=18
